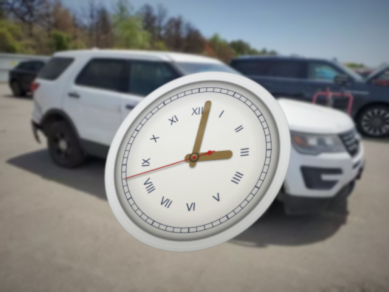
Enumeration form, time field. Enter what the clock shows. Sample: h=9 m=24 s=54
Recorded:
h=3 m=1 s=43
